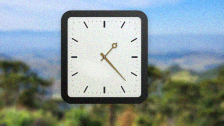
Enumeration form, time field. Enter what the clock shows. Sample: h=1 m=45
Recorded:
h=1 m=23
